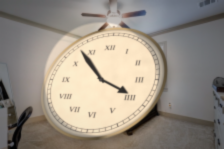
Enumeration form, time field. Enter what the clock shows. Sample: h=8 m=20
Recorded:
h=3 m=53
